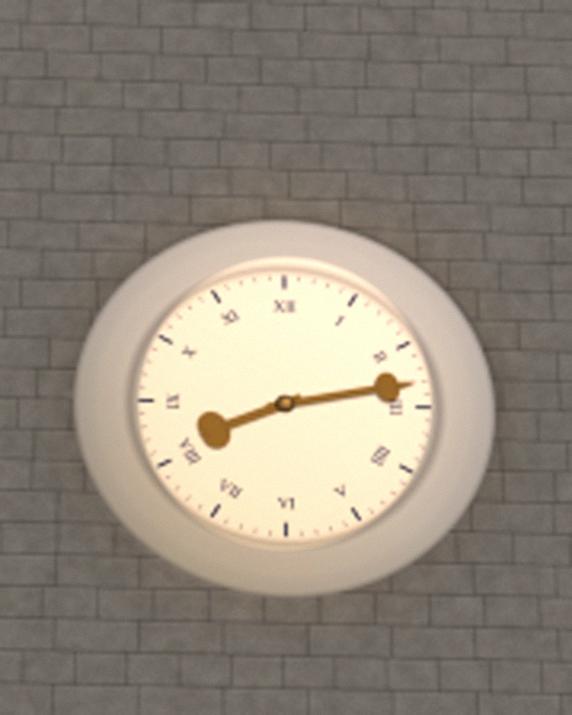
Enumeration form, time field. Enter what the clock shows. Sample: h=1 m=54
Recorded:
h=8 m=13
